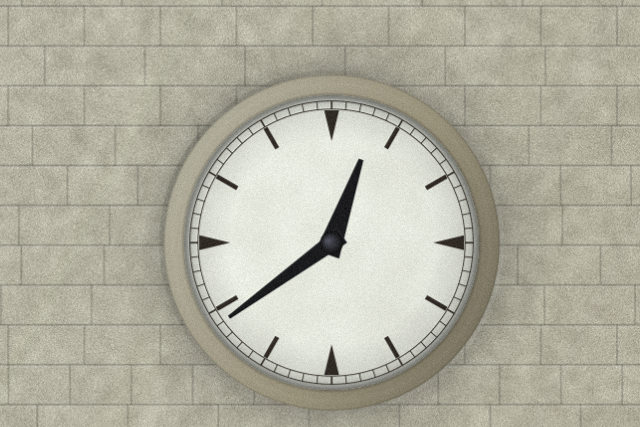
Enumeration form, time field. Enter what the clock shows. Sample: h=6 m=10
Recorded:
h=12 m=39
